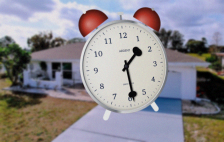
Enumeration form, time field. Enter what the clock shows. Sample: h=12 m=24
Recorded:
h=1 m=29
